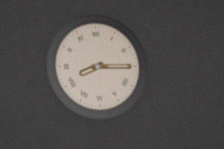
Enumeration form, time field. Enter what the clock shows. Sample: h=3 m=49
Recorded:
h=8 m=15
